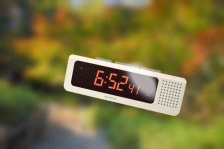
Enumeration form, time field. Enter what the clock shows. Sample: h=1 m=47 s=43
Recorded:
h=6 m=52 s=41
